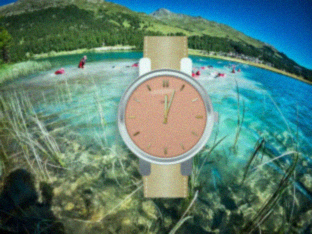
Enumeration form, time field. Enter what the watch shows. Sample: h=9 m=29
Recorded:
h=12 m=3
